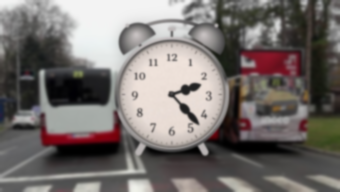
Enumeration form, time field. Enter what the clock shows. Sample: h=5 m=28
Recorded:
h=2 m=23
